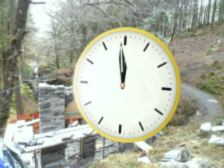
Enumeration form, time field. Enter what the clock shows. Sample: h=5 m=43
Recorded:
h=11 m=59
